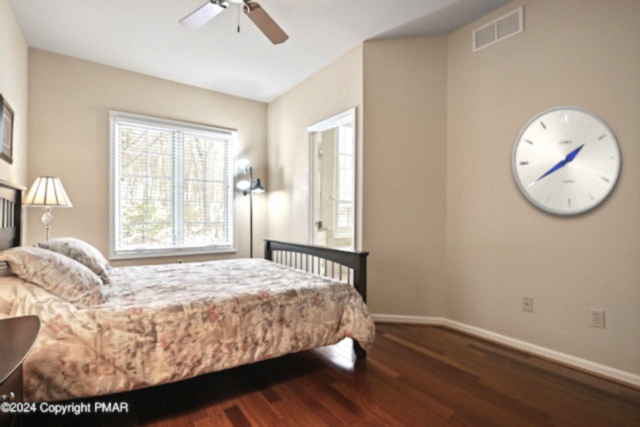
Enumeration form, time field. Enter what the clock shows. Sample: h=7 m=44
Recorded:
h=1 m=40
